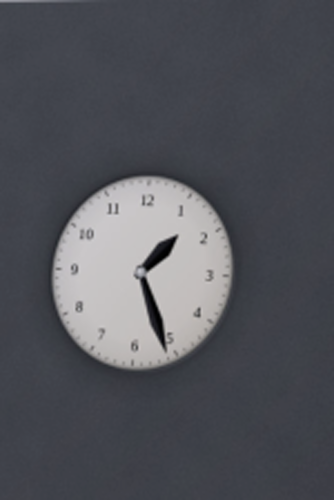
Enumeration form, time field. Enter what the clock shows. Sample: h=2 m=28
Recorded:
h=1 m=26
